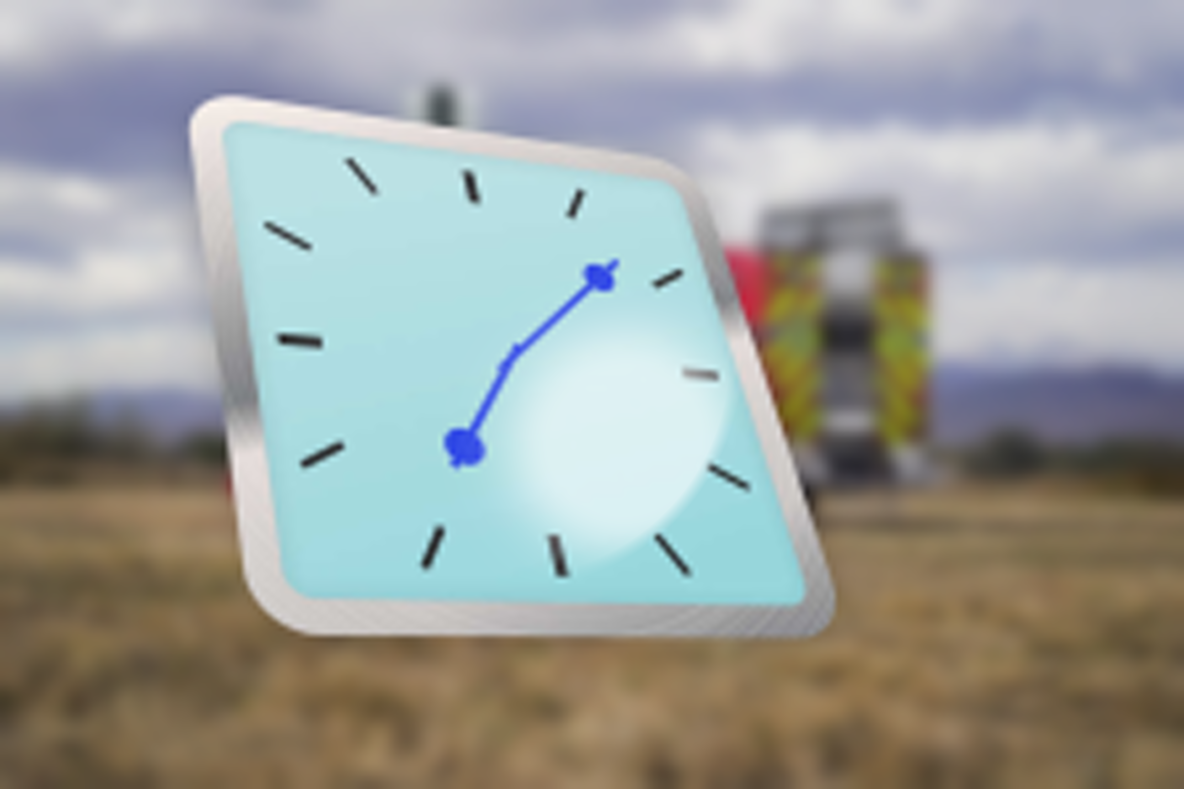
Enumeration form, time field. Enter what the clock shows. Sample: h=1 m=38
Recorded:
h=7 m=8
